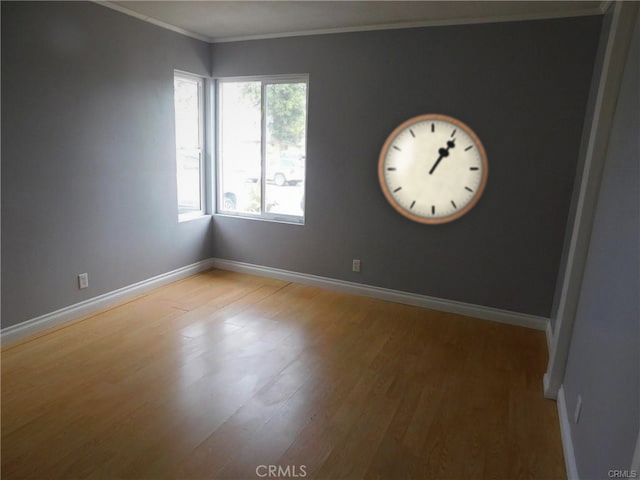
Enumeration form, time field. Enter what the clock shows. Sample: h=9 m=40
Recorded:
h=1 m=6
